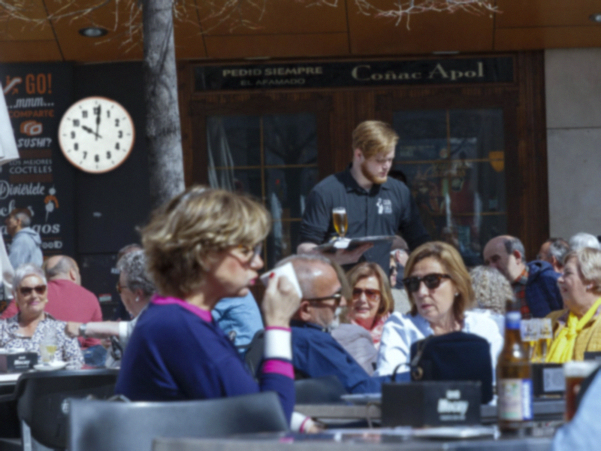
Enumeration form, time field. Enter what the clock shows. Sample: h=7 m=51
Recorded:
h=10 m=1
